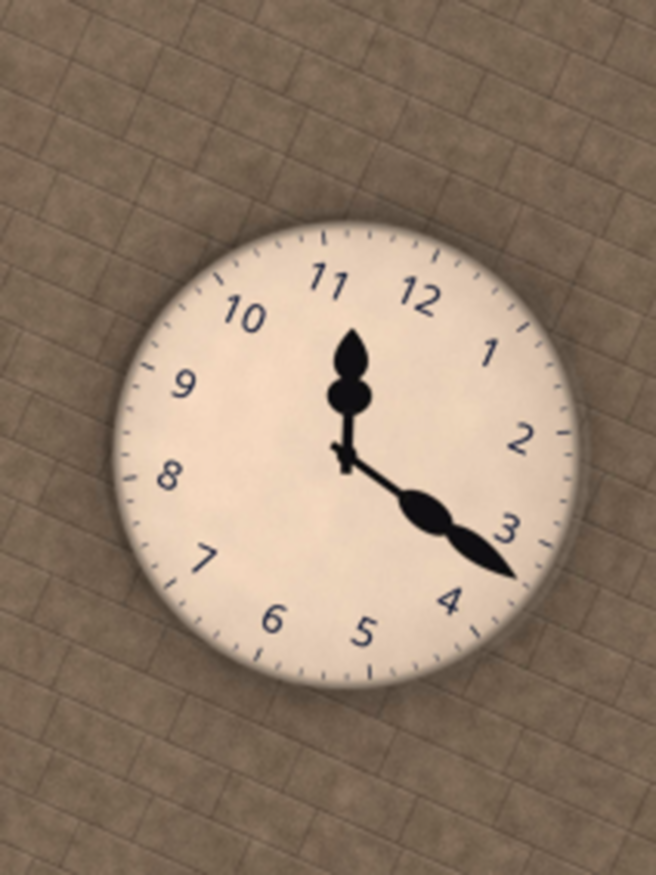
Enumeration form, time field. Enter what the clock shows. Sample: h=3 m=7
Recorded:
h=11 m=17
